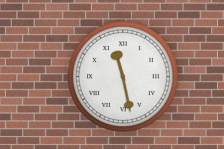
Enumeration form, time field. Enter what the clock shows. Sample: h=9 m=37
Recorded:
h=11 m=28
